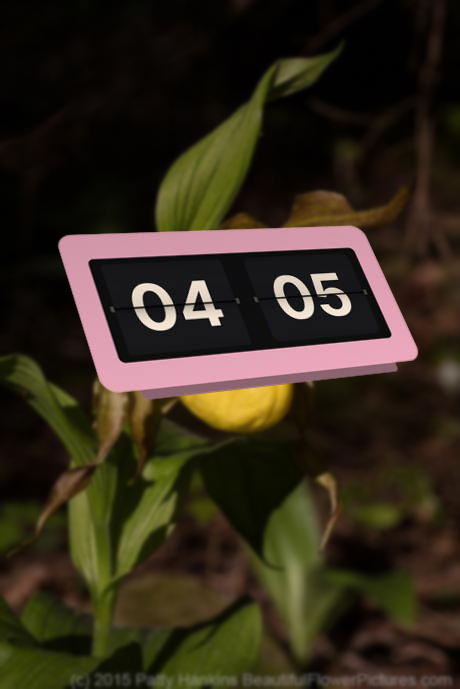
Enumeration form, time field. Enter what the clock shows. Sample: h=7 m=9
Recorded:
h=4 m=5
